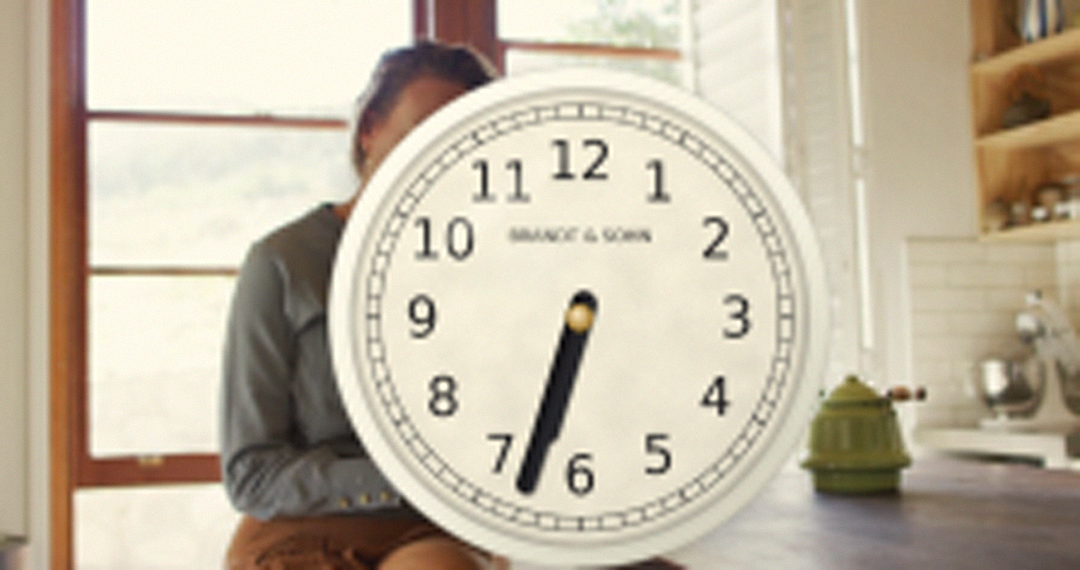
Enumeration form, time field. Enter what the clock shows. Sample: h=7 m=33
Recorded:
h=6 m=33
